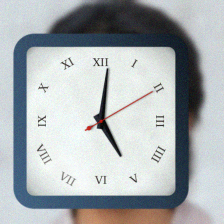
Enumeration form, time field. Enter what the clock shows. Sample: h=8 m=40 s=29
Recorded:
h=5 m=1 s=10
